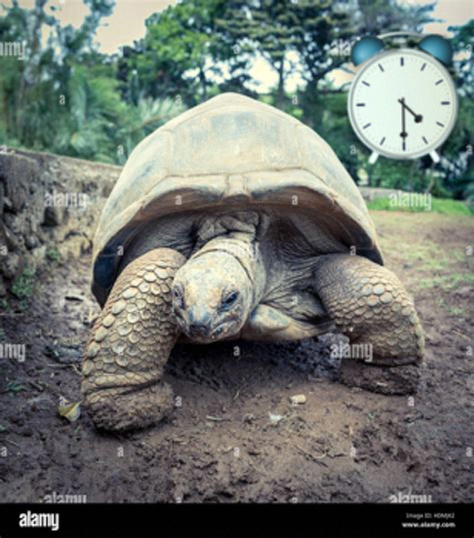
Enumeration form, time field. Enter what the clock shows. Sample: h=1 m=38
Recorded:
h=4 m=30
